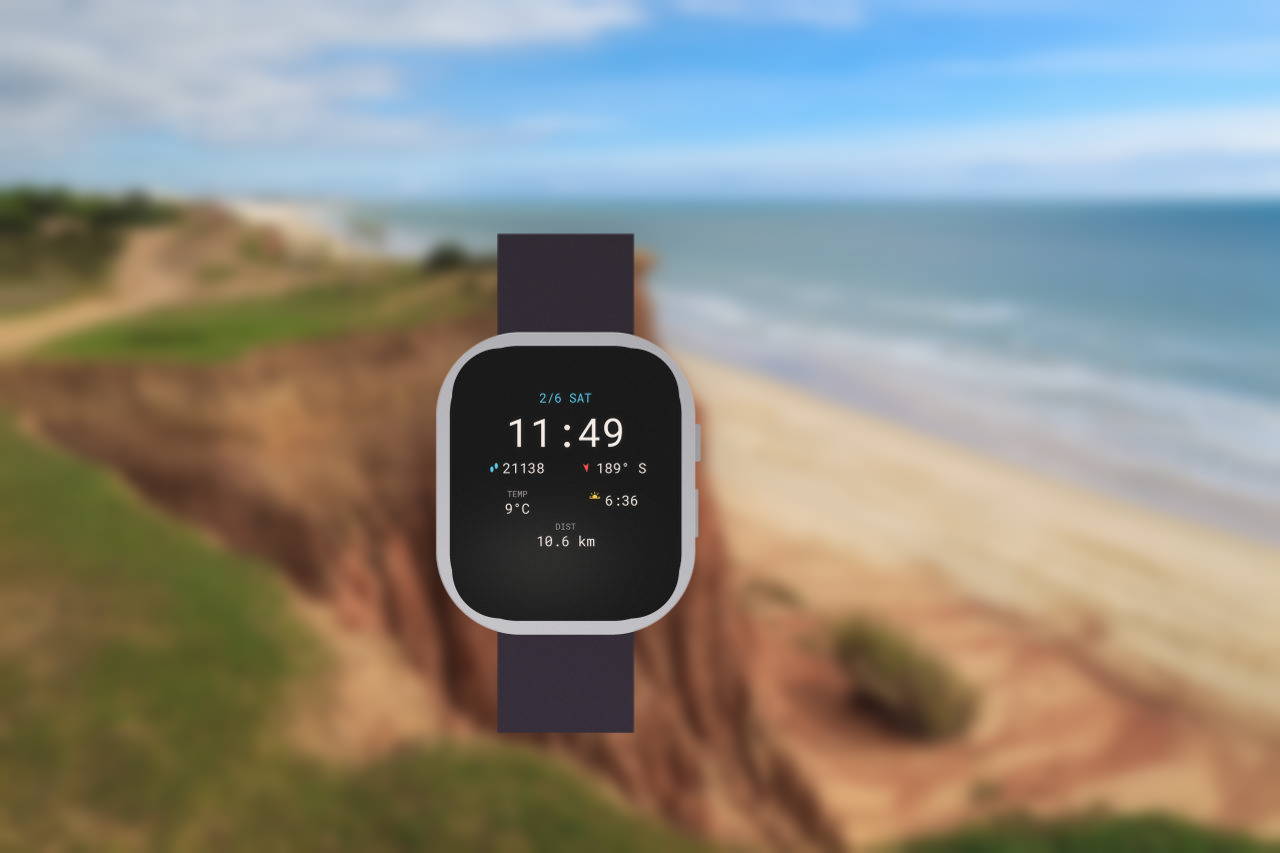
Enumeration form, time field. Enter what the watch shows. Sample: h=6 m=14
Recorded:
h=11 m=49
